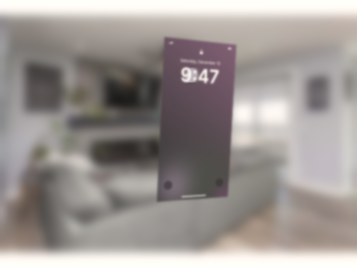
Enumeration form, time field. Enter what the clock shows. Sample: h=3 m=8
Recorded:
h=9 m=47
